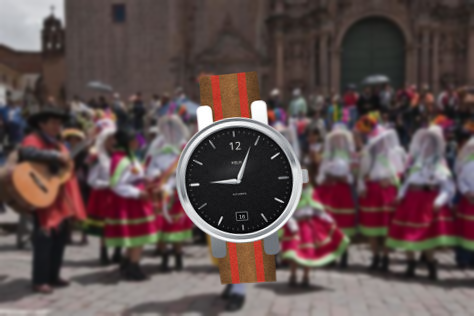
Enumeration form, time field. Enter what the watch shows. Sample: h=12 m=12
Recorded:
h=9 m=4
